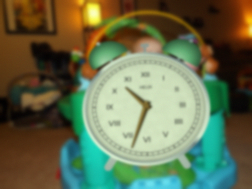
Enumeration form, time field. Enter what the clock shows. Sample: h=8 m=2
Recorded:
h=10 m=33
